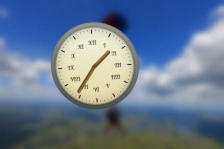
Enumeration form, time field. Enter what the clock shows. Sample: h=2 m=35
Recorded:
h=1 m=36
